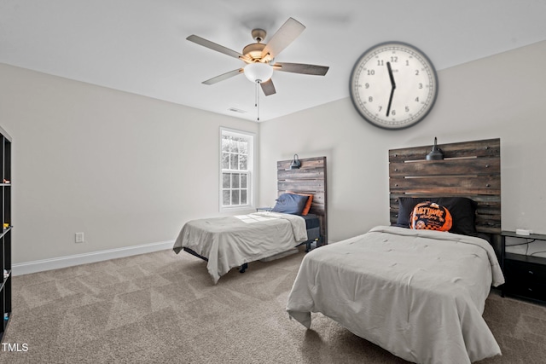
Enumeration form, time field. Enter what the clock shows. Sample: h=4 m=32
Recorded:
h=11 m=32
